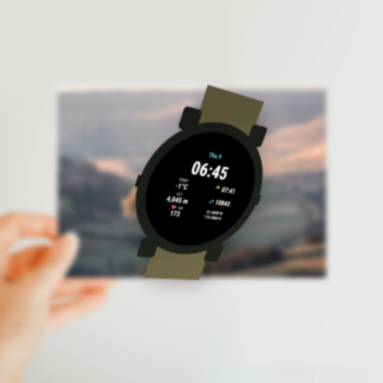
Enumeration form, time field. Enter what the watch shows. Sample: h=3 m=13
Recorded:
h=6 m=45
